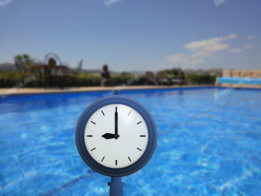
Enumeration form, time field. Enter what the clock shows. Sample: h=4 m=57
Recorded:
h=9 m=0
